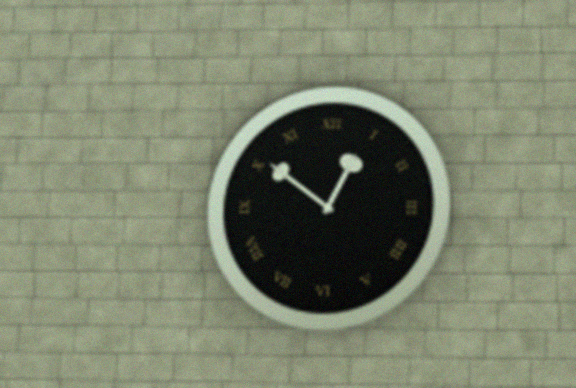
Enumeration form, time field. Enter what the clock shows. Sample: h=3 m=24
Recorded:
h=12 m=51
